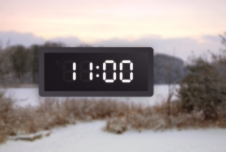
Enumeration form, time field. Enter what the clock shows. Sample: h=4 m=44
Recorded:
h=11 m=0
